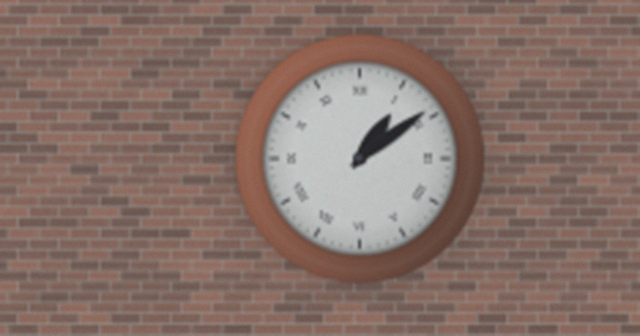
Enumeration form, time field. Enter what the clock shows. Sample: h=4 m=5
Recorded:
h=1 m=9
